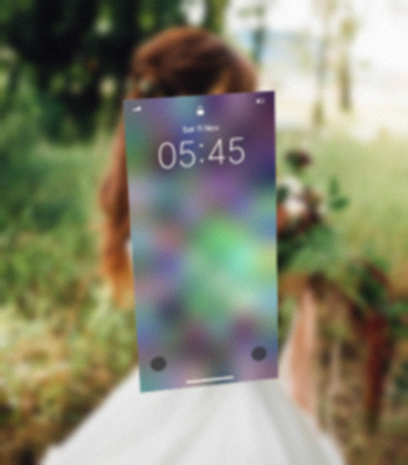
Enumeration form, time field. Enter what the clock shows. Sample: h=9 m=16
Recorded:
h=5 m=45
